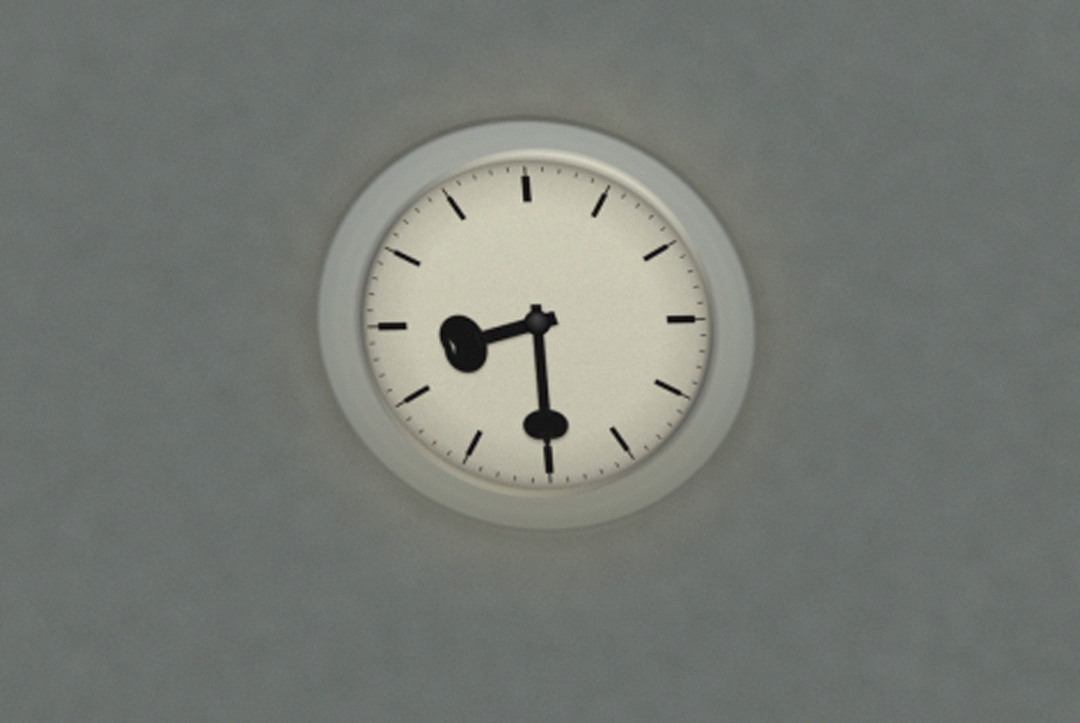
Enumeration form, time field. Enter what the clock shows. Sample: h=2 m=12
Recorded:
h=8 m=30
